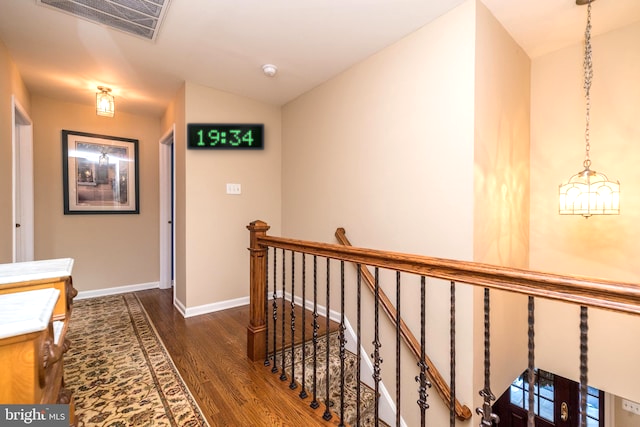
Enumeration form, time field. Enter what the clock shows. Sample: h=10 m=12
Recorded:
h=19 m=34
